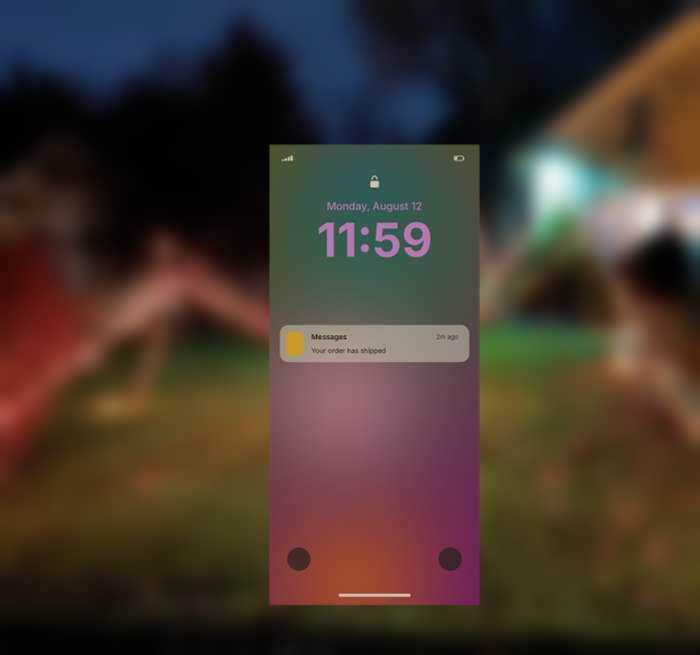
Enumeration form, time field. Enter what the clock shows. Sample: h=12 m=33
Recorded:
h=11 m=59
